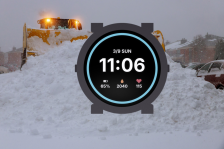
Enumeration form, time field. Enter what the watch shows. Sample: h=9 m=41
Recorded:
h=11 m=6
